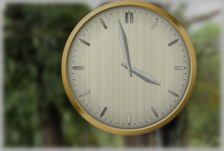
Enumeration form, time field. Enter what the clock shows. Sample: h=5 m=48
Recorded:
h=3 m=58
